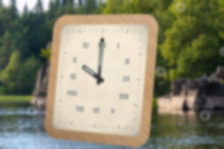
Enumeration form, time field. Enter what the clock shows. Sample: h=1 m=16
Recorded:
h=10 m=0
